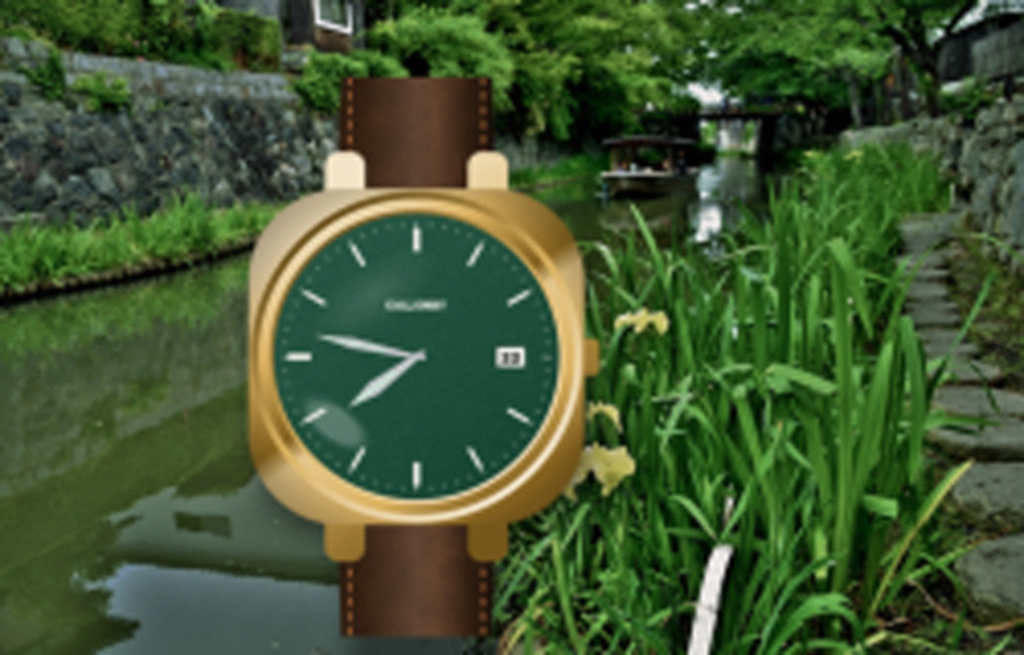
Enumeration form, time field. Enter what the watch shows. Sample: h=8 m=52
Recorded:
h=7 m=47
